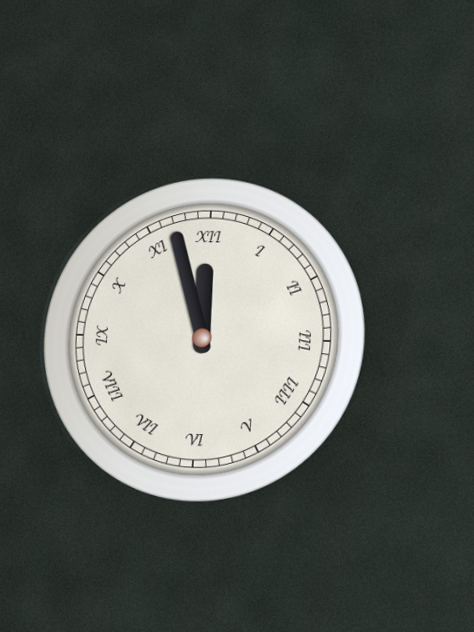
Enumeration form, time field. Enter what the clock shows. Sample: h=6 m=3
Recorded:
h=11 m=57
